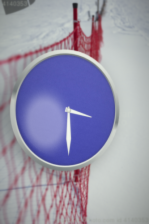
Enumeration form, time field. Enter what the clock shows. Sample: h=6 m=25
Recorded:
h=3 m=30
